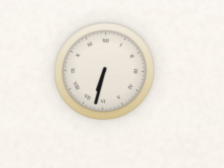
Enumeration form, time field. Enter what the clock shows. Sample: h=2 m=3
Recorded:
h=6 m=32
